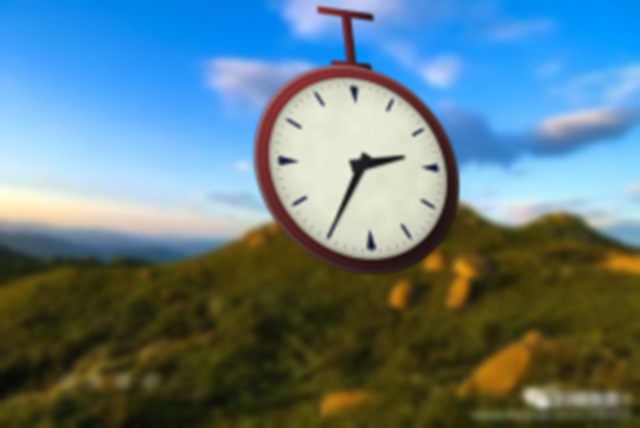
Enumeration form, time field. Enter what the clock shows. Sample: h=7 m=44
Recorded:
h=2 m=35
